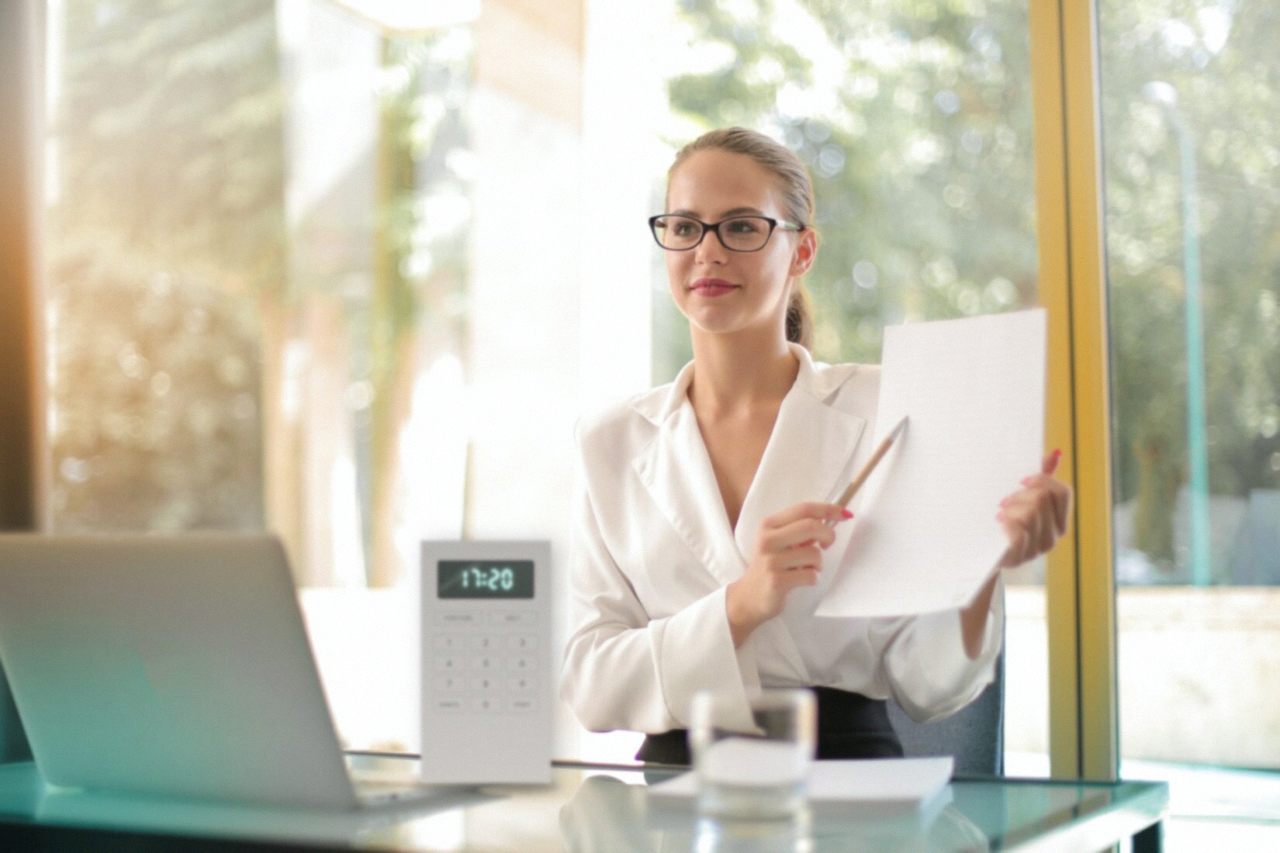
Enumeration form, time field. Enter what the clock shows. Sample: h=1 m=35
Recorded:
h=17 m=20
